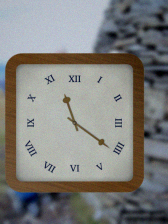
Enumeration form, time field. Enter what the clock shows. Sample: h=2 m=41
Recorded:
h=11 m=21
